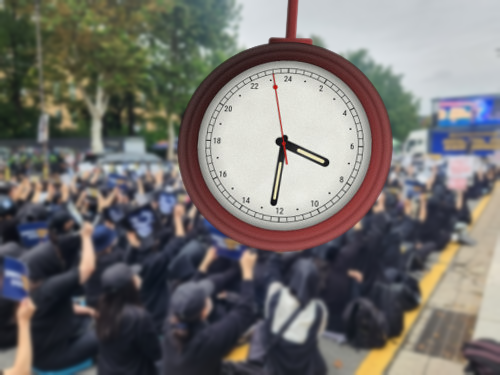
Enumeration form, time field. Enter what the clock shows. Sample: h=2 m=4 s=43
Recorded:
h=7 m=30 s=58
